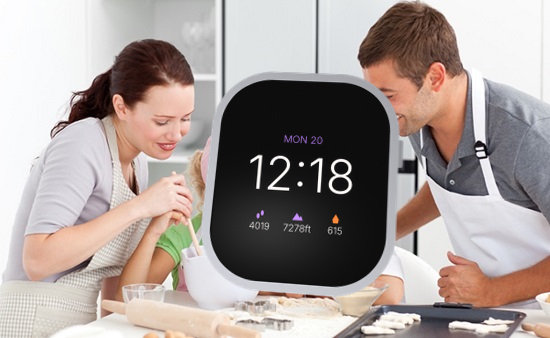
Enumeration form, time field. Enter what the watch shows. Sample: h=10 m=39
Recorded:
h=12 m=18
